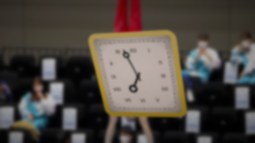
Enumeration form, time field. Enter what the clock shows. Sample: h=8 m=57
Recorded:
h=6 m=57
